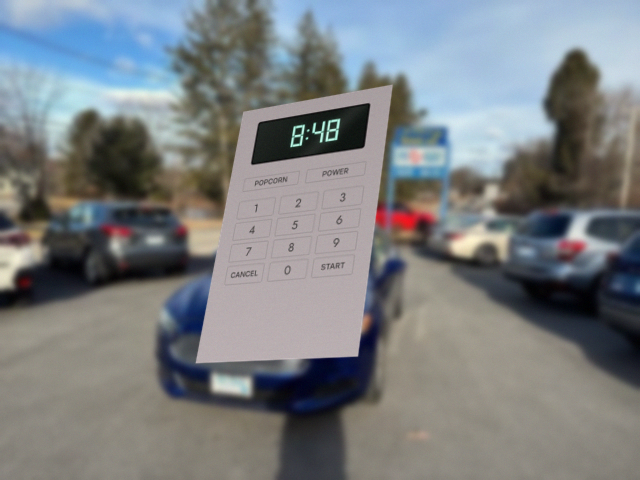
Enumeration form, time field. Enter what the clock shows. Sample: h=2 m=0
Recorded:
h=8 m=48
